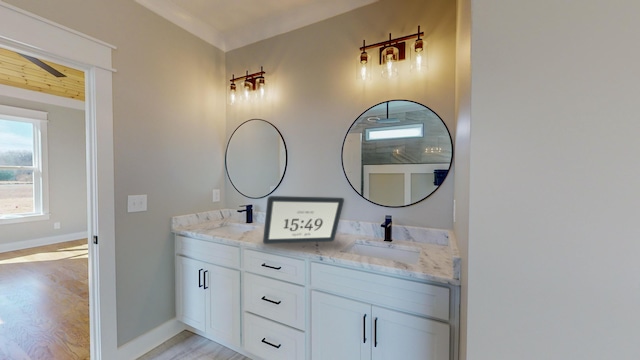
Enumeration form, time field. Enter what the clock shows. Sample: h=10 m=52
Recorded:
h=15 m=49
